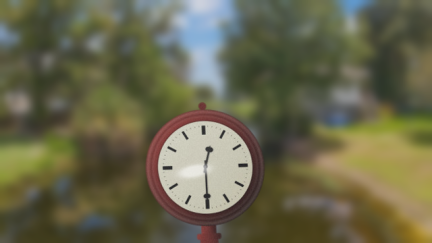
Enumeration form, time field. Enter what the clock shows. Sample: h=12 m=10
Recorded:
h=12 m=30
